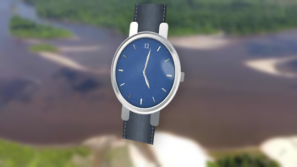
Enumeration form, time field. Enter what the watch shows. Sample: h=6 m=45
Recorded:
h=5 m=2
